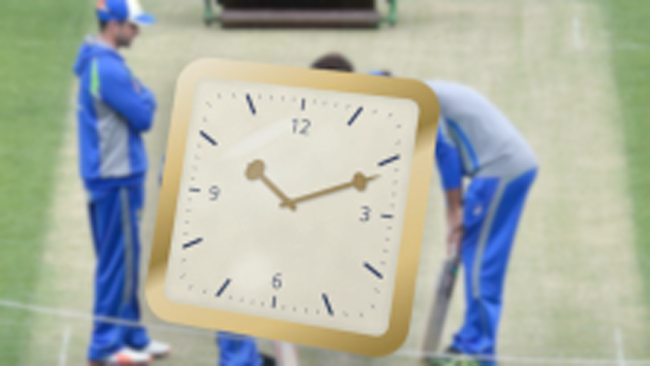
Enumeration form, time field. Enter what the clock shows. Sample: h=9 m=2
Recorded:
h=10 m=11
